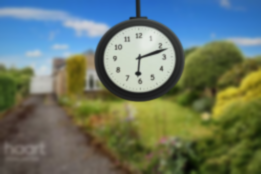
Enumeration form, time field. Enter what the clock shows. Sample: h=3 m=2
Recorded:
h=6 m=12
